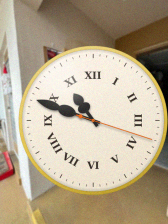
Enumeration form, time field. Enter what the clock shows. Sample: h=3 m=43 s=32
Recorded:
h=10 m=48 s=18
